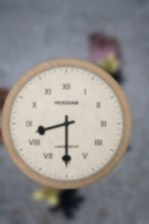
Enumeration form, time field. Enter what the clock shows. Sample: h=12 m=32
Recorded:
h=8 m=30
